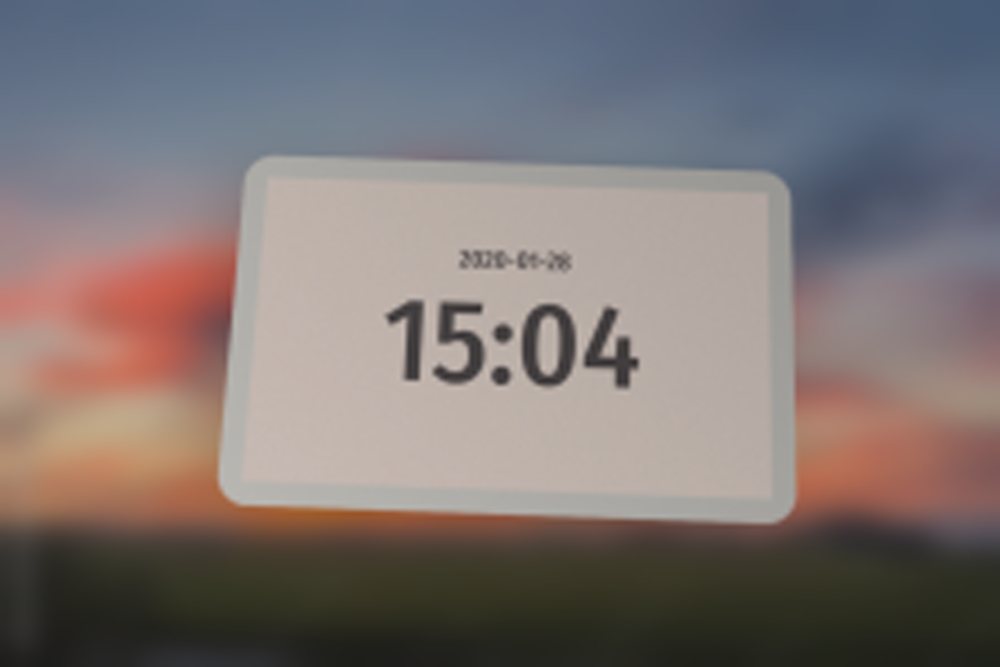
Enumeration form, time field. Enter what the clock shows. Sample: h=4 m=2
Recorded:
h=15 m=4
